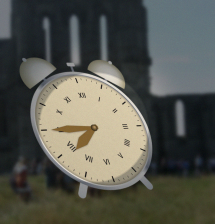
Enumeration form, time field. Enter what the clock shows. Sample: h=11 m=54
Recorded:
h=7 m=45
